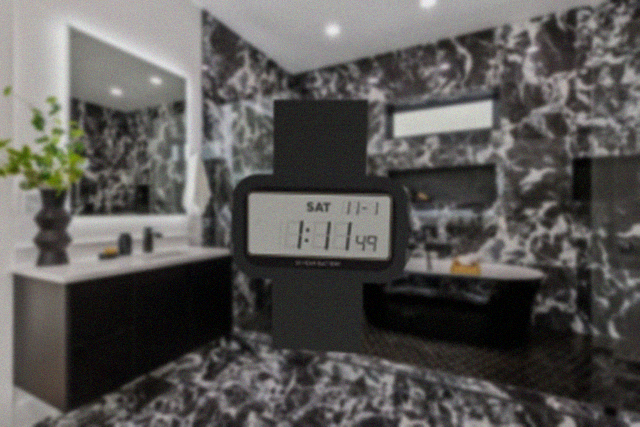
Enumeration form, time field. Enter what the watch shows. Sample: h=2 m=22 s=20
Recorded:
h=1 m=11 s=49
